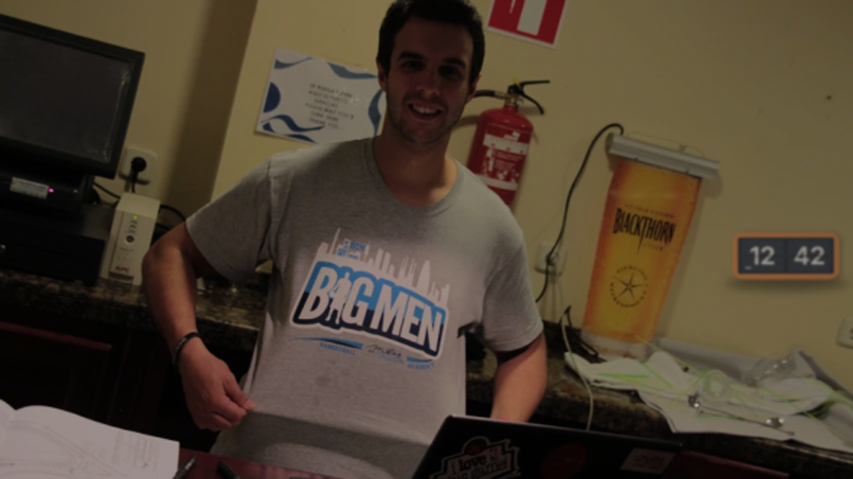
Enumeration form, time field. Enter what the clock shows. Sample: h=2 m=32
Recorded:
h=12 m=42
